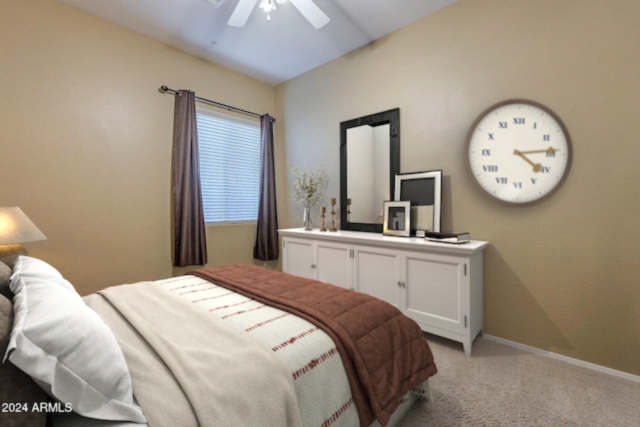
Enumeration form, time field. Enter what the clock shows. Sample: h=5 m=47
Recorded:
h=4 m=14
